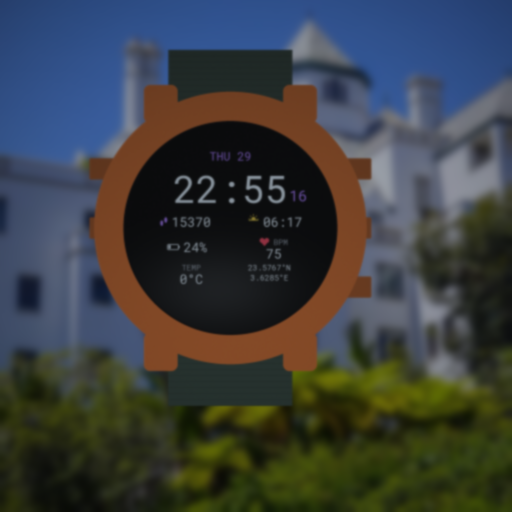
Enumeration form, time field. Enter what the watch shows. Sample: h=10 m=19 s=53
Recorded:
h=22 m=55 s=16
